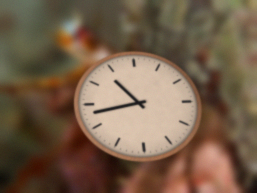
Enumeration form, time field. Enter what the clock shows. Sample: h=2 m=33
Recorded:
h=10 m=43
